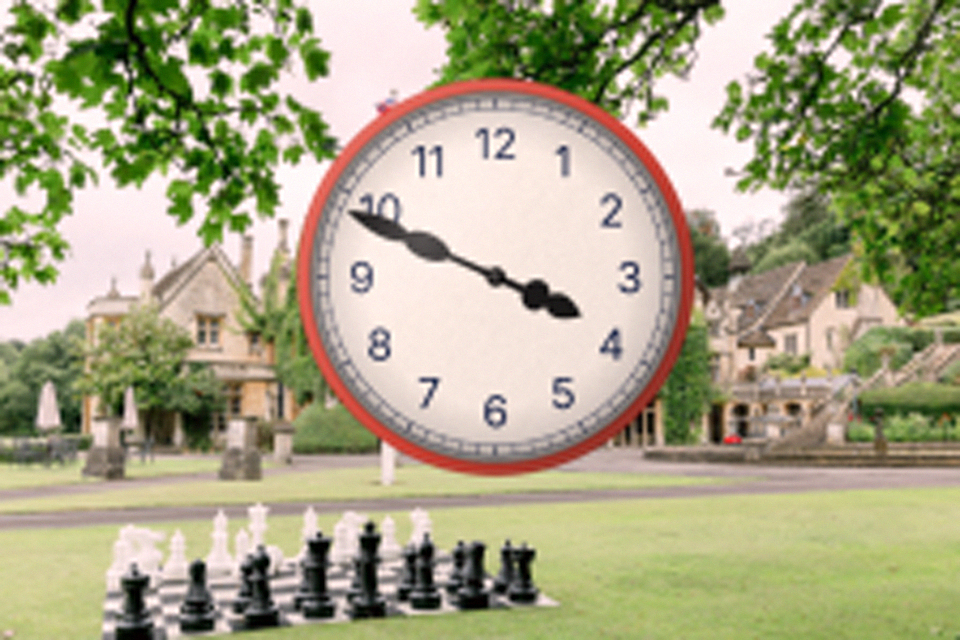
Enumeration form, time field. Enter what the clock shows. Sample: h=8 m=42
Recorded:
h=3 m=49
